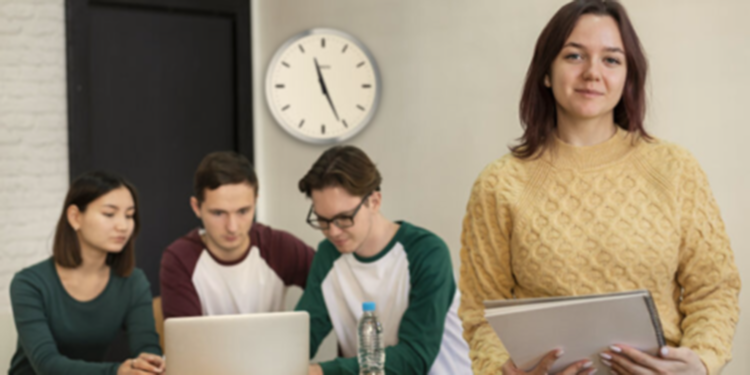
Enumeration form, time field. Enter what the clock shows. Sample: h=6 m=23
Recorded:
h=11 m=26
